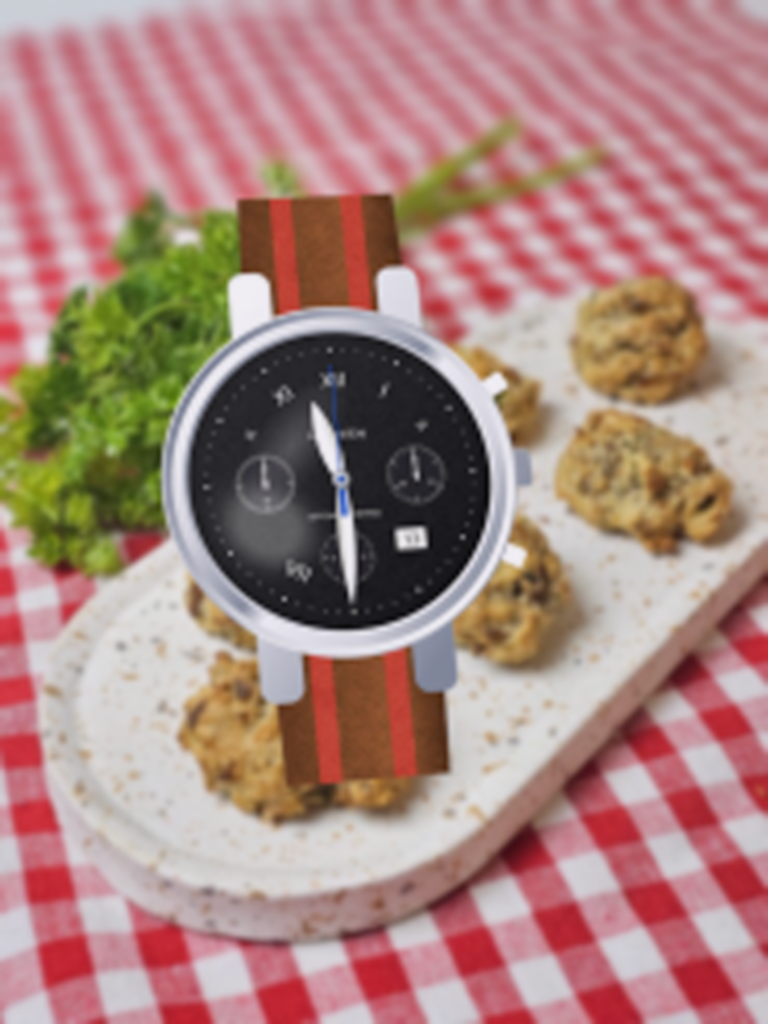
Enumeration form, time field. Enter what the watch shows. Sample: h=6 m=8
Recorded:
h=11 m=30
